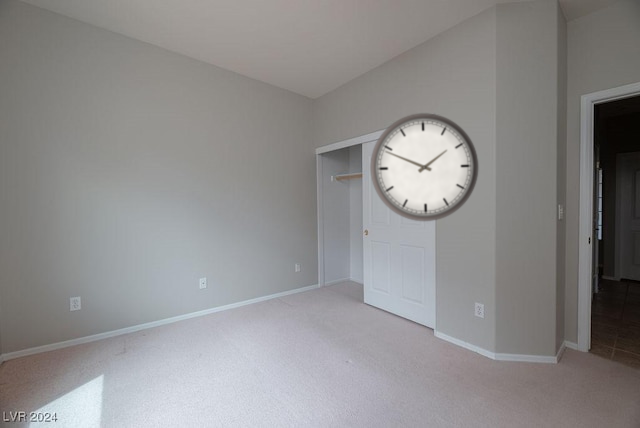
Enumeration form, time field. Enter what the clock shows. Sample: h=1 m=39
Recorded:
h=1 m=49
